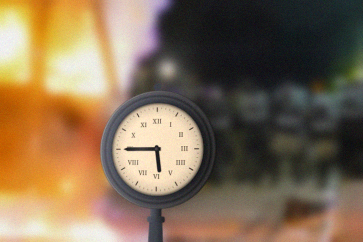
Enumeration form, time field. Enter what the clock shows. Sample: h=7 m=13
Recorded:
h=5 m=45
